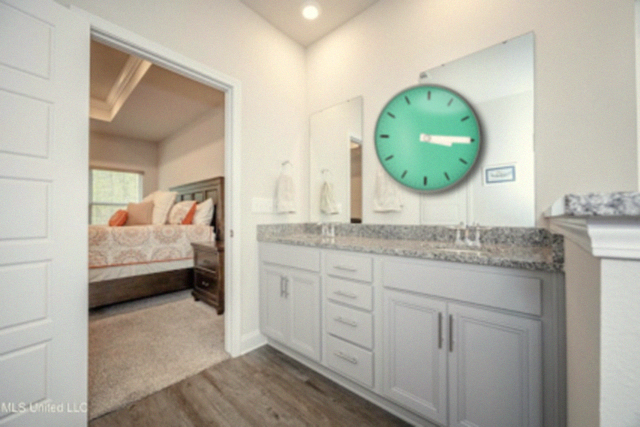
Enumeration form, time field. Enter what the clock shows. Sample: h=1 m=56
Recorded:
h=3 m=15
